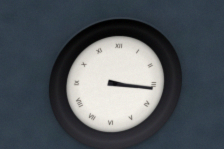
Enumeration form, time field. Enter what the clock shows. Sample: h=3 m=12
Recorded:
h=3 m=16
